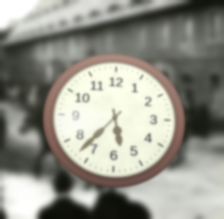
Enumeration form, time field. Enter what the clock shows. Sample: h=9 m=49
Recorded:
h=5 m=37
